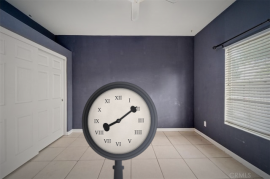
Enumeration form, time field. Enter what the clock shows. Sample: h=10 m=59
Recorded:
h=8 m=9
